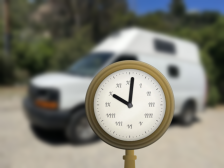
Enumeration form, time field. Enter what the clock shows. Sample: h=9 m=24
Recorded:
h=10 m=1
